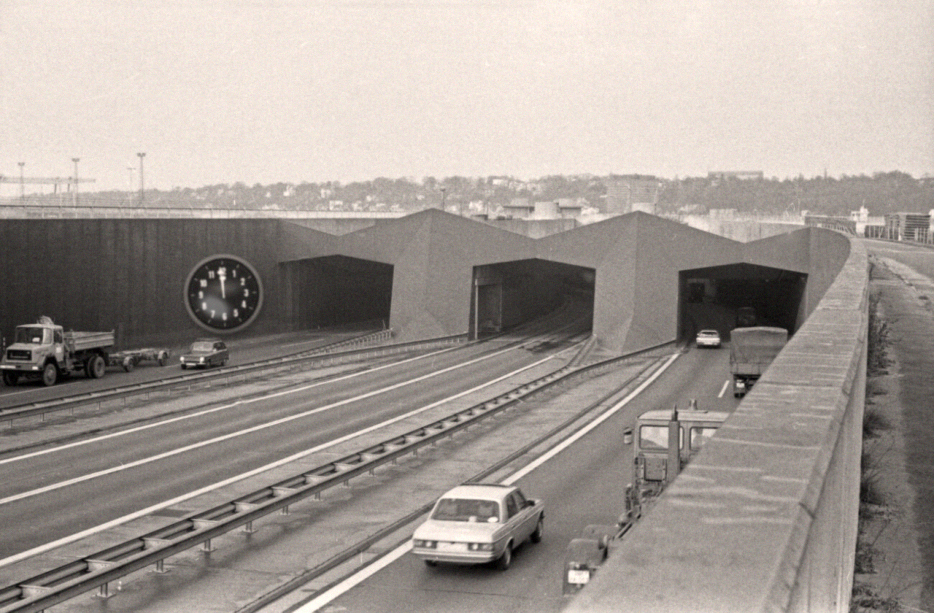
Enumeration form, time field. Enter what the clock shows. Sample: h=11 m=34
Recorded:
h=11 m=59
